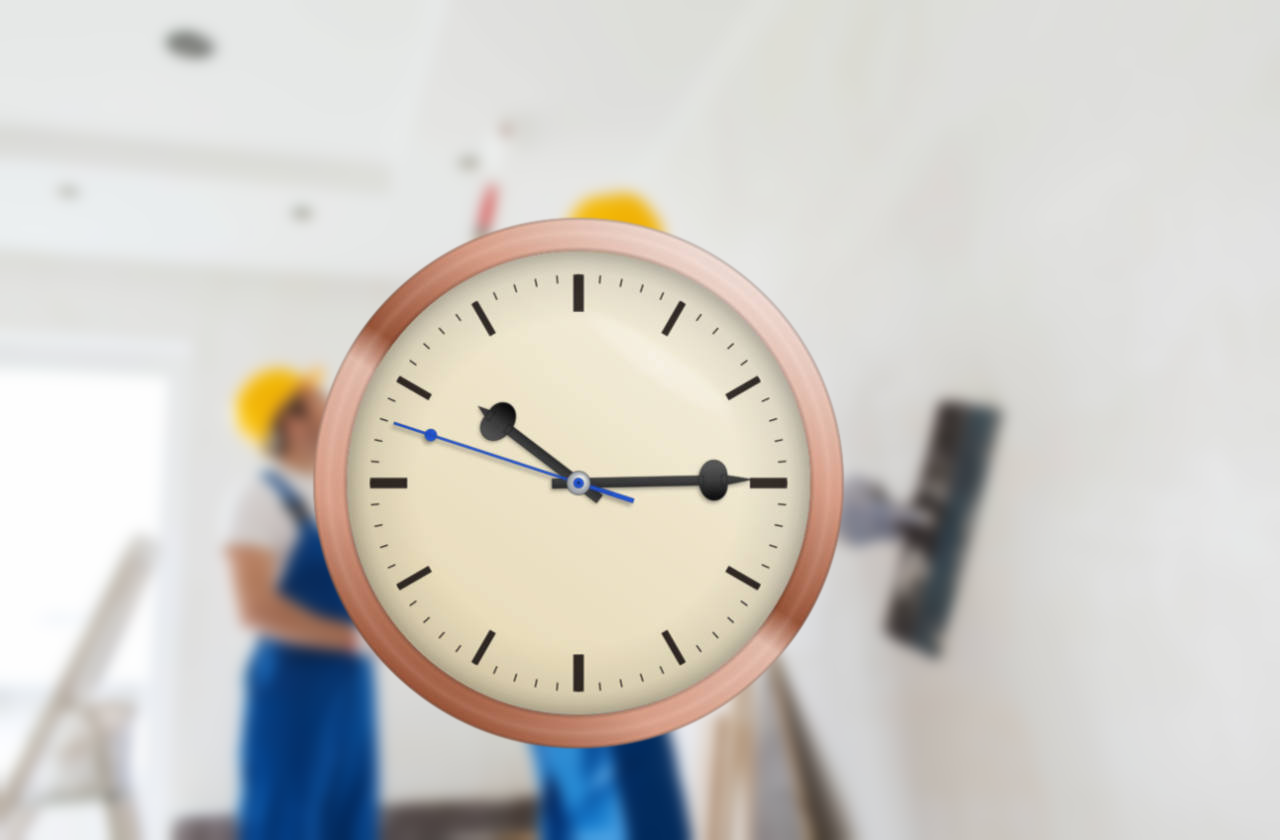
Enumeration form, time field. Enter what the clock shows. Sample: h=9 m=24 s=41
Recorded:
h=10 m=14 s=48
